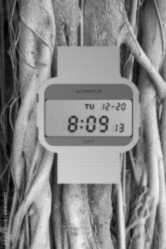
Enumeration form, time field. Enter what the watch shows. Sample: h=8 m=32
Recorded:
h=8 m=9
